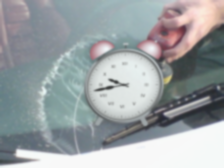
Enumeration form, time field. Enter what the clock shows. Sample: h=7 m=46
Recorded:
h=9 m=43
